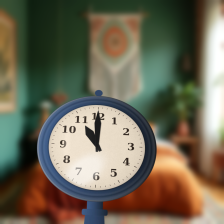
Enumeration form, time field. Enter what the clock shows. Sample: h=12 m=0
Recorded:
h=11 m=0
